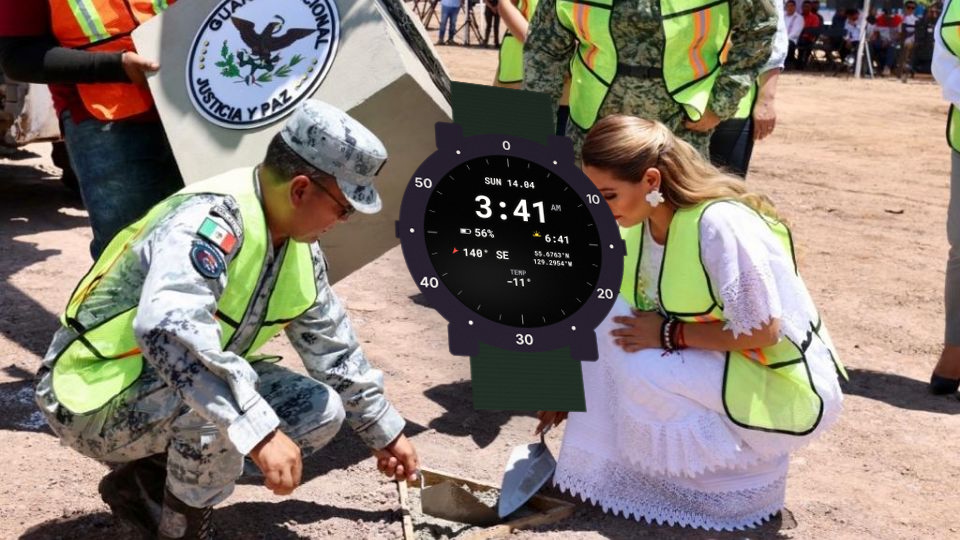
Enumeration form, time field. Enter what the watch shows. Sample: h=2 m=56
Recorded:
h=3 m=41
